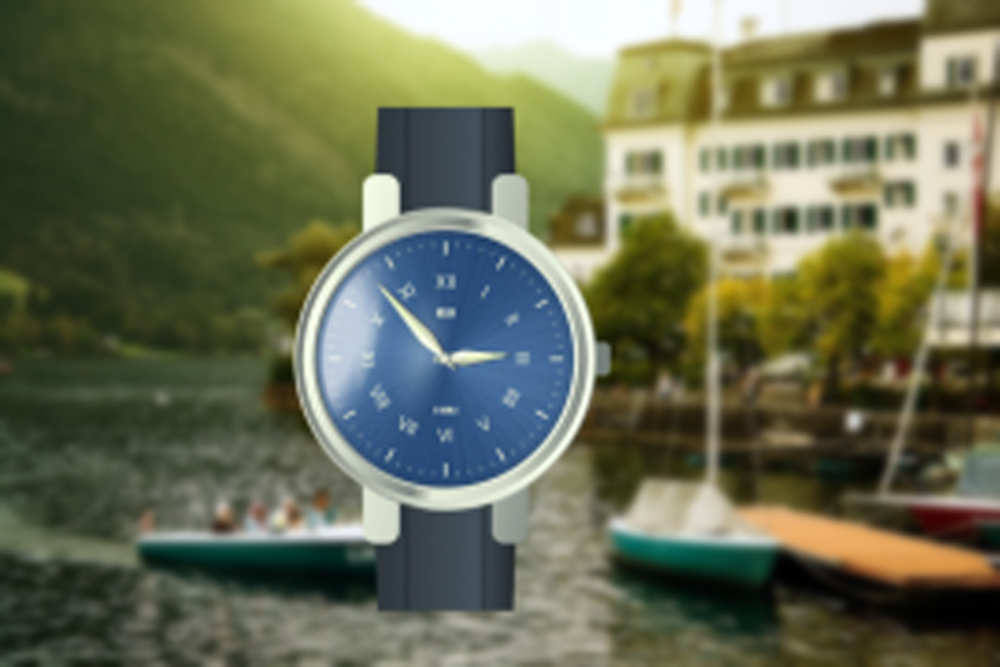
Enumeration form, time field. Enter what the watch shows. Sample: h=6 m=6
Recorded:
h=2 m=53
